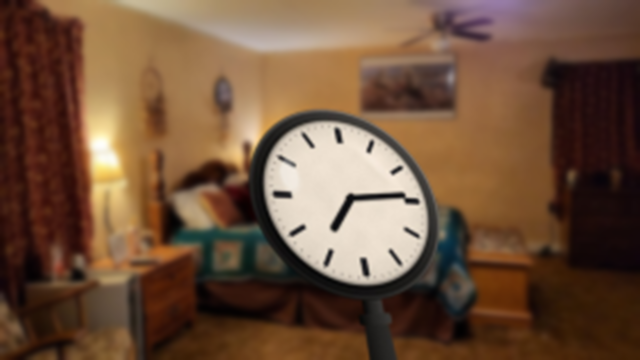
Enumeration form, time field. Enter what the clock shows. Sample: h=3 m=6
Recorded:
h=7 m=14
